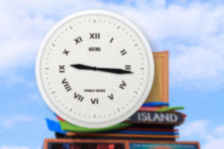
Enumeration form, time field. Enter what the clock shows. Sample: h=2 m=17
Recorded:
h=9 m=16
